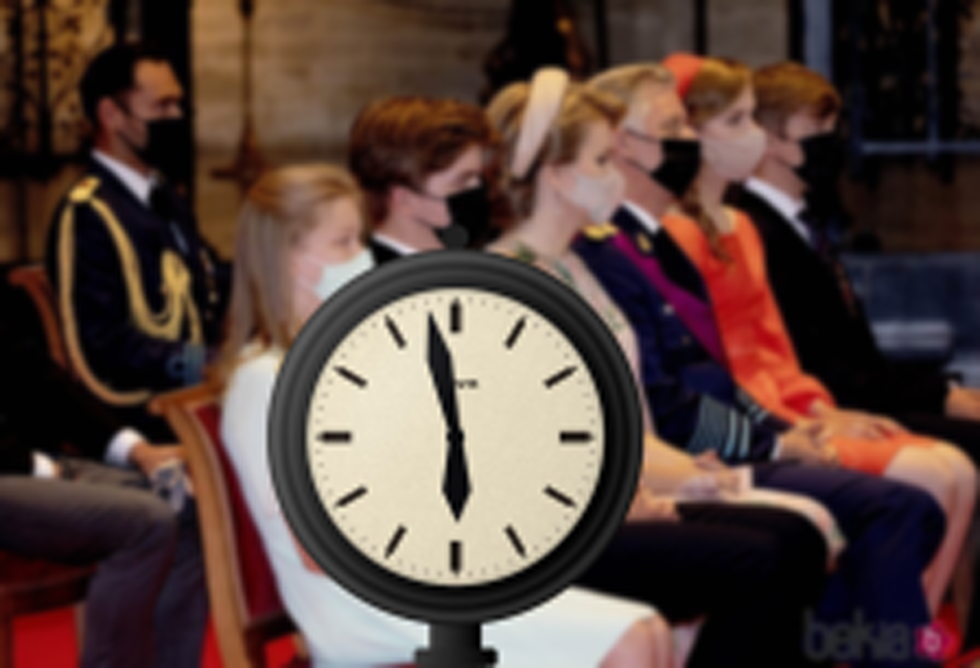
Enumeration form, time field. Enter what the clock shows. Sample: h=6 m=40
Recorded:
h=5 m=58
